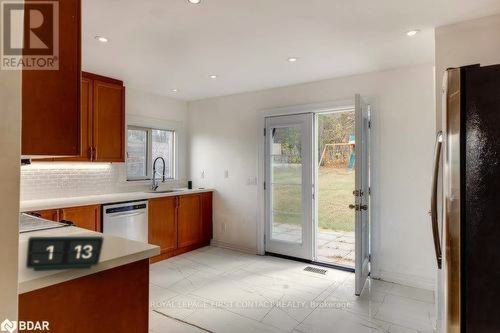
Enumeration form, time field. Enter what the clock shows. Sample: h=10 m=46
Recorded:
h=1 m=13
